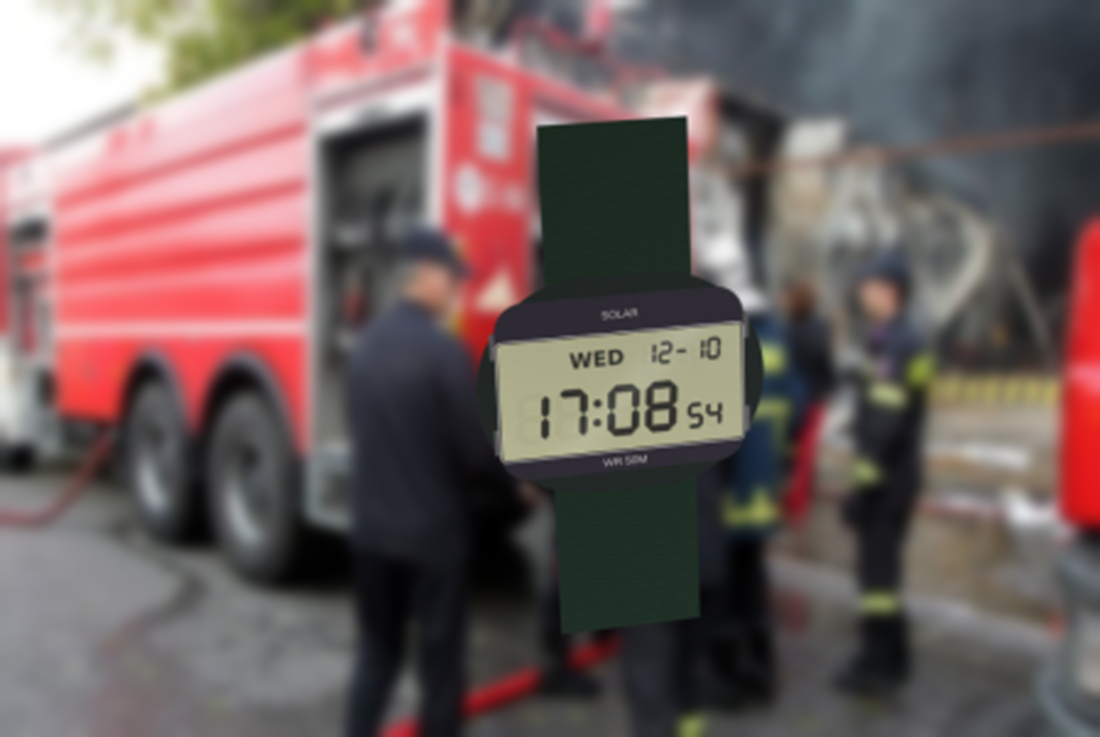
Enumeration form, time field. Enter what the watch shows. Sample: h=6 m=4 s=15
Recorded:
h=17 m=8 s=54
